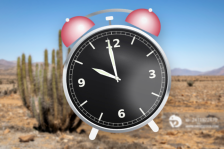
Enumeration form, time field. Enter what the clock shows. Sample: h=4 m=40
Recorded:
h=9 m=59
